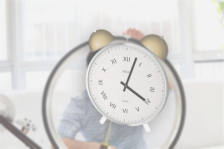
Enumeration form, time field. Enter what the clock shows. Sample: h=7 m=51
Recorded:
h=4 m=3
